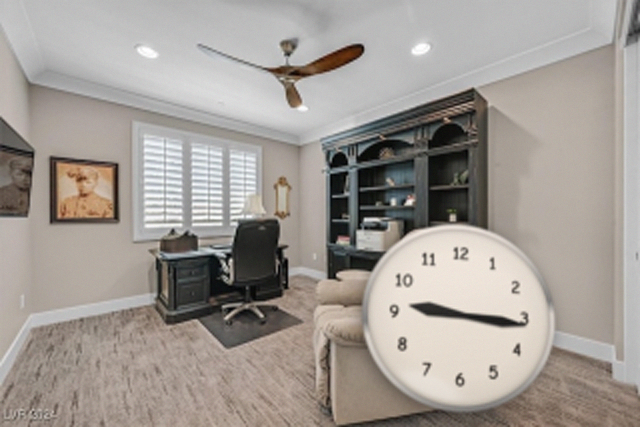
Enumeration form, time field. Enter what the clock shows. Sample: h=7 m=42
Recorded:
h=9 m=16
